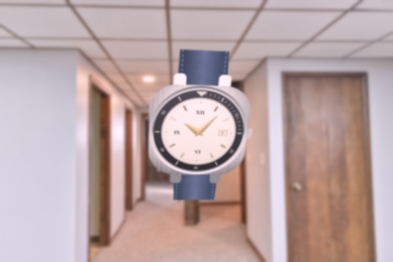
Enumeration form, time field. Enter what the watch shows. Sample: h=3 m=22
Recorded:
h=10 m=7
